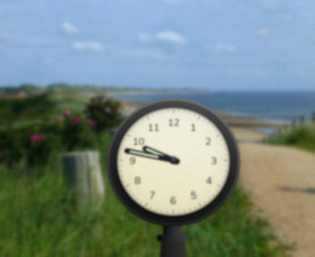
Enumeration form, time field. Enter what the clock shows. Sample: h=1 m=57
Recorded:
h=9 m=47
